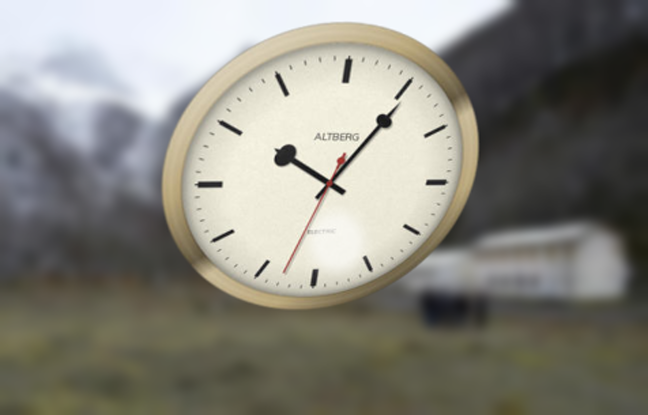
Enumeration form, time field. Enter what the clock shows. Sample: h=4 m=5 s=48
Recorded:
h=10 m=5 s=33
